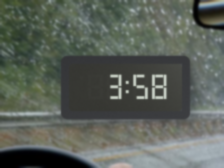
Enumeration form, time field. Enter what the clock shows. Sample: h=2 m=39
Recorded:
h=3 m=58
